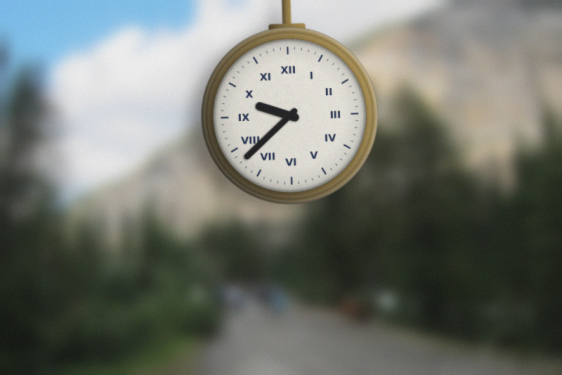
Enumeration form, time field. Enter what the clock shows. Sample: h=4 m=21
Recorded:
h=9 m=38
